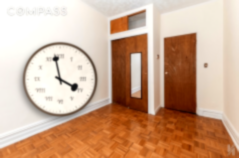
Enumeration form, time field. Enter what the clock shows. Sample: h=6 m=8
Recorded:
h=3 m=58
